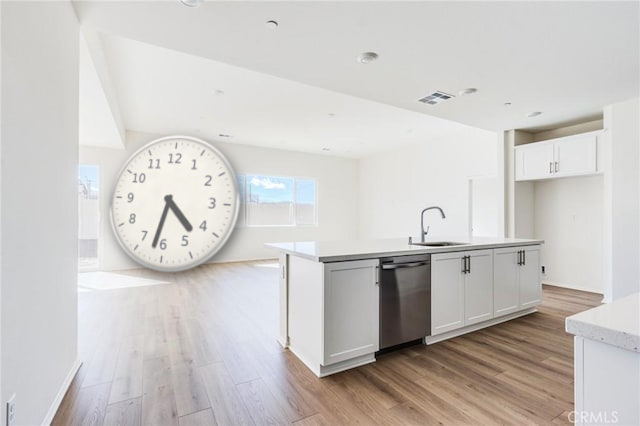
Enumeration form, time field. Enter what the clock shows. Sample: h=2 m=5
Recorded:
h=4 m=32
